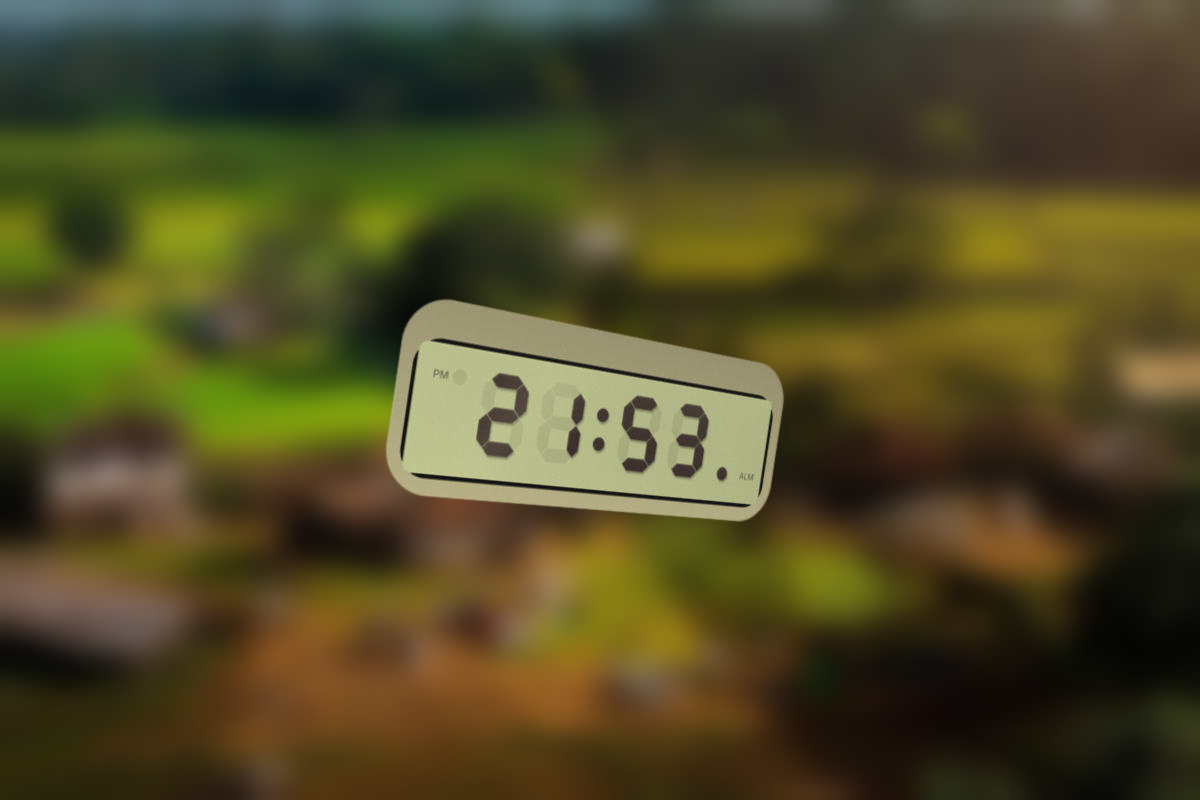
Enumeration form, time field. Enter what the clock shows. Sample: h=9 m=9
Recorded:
h=21 m=53
